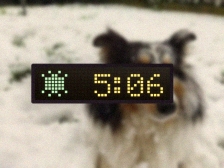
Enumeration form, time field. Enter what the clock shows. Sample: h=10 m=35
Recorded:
h=5 m=6
